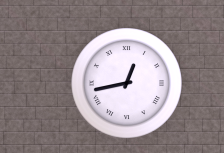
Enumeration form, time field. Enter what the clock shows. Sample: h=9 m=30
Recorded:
h=12 m=43
